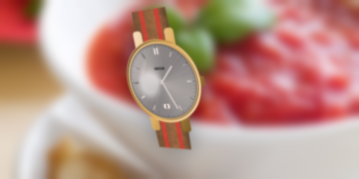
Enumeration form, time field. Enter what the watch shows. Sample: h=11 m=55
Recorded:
h=1 m=26
